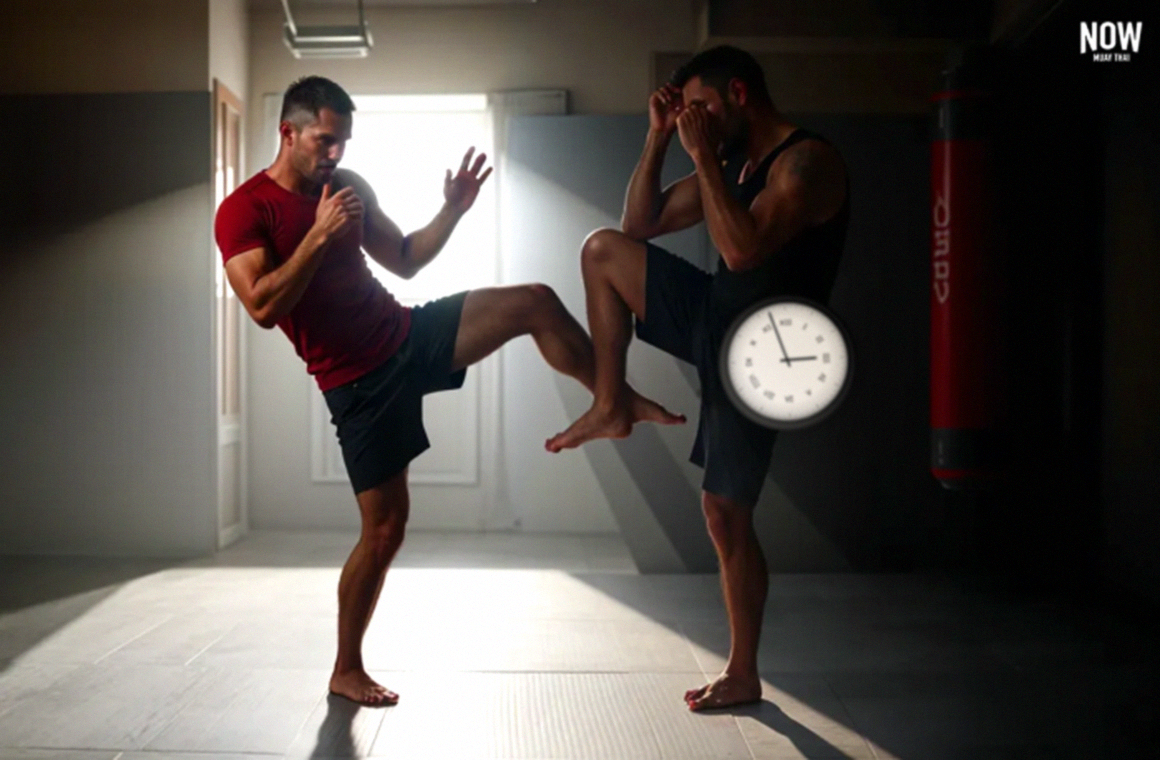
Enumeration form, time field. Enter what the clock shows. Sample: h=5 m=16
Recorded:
h=2 m=57
